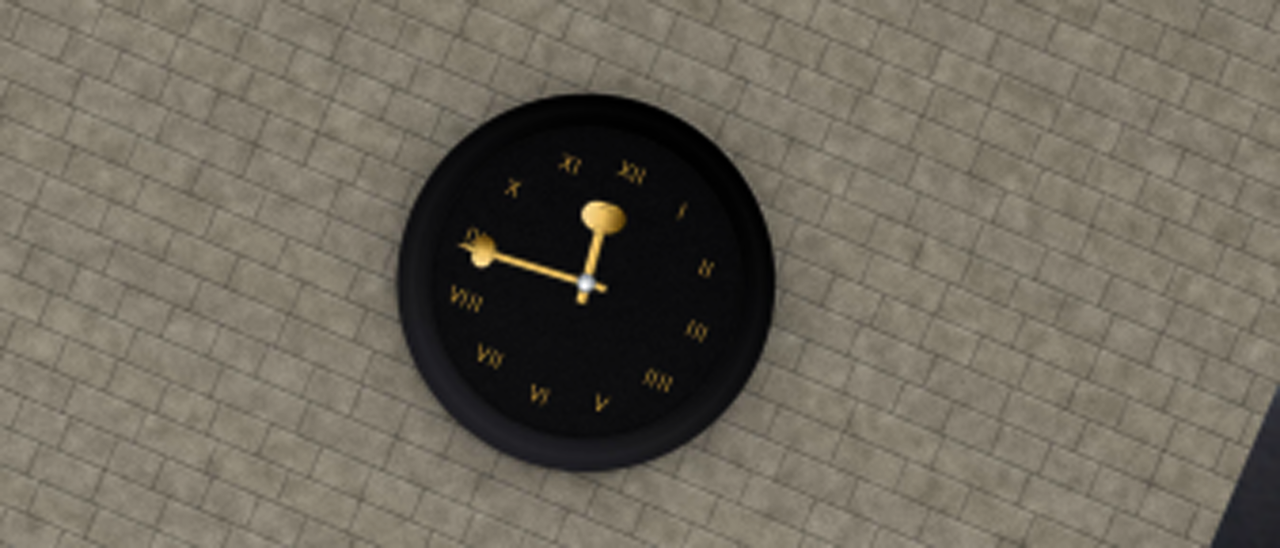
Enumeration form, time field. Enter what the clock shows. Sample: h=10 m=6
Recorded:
h=11 m=44
